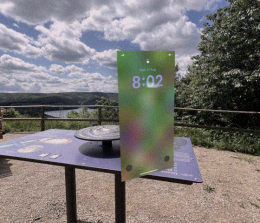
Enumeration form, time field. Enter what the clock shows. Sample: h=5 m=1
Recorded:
h=8 m=2
